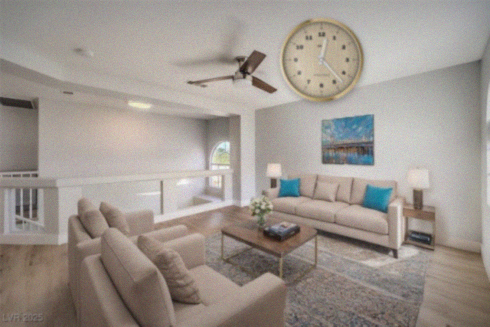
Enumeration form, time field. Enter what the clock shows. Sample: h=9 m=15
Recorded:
h=12 m=23
